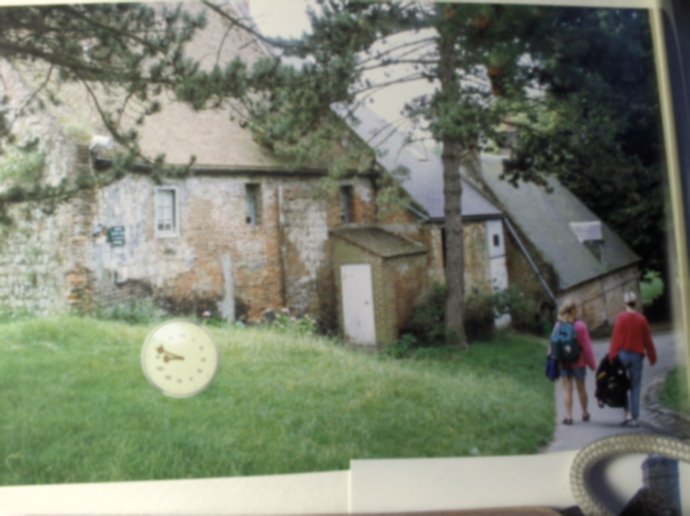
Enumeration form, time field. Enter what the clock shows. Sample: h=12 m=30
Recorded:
h=8 m=48
